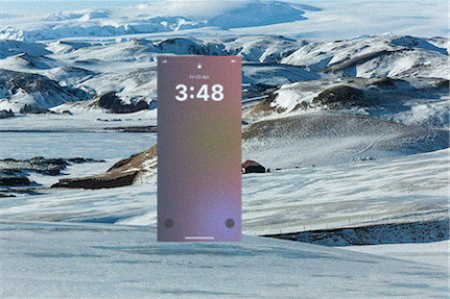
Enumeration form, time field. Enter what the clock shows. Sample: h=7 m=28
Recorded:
h=3 m=48
